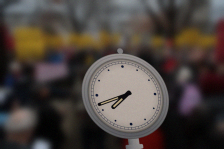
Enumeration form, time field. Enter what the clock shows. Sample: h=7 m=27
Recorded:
h=7 m=42
